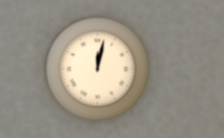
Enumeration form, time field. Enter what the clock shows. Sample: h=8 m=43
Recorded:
h=12 m=2
